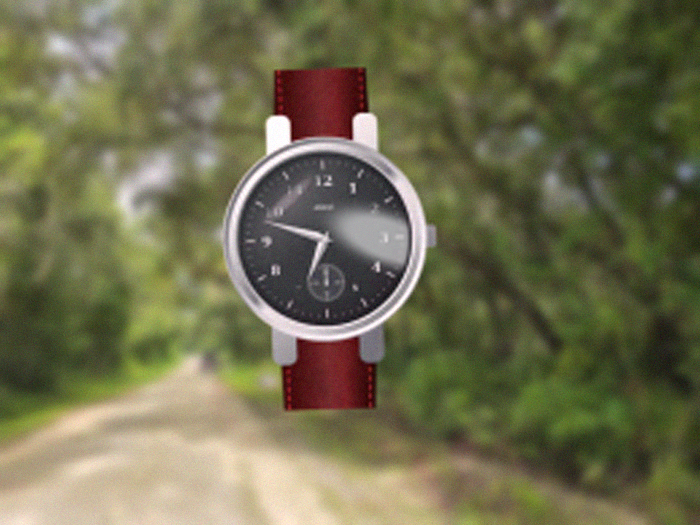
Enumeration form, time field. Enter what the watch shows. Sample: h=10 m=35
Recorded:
h=6 m=48
